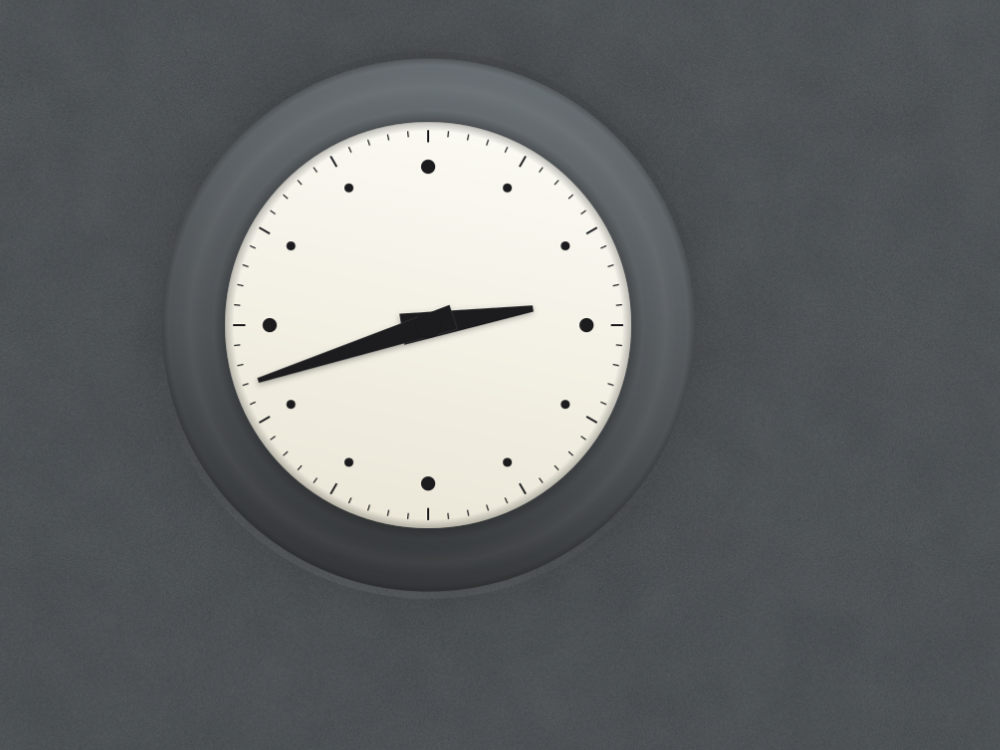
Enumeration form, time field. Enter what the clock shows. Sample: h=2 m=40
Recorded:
h=2 m=42
